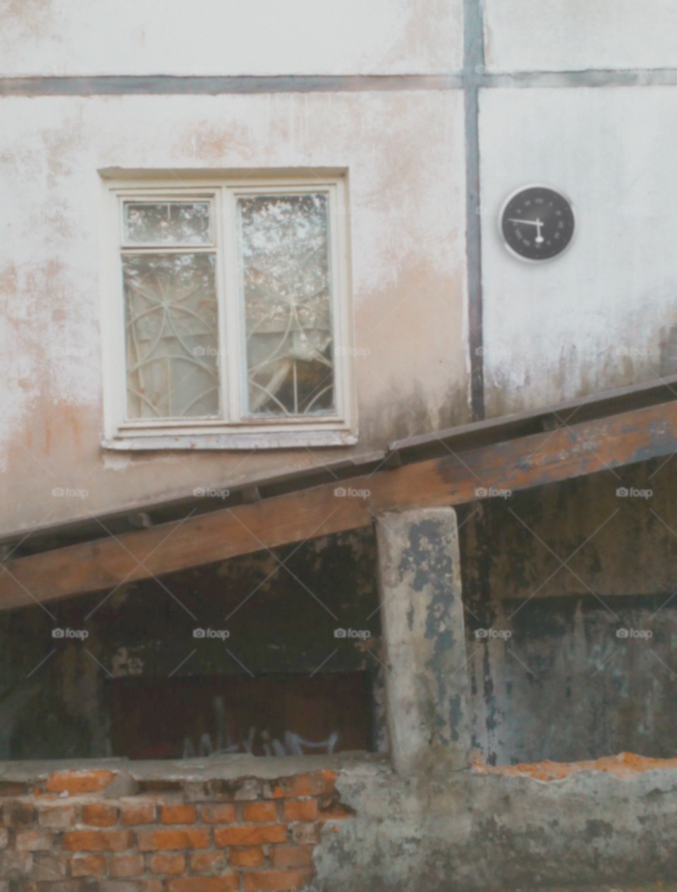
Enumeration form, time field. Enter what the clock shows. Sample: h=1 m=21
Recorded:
h=5 m=46
